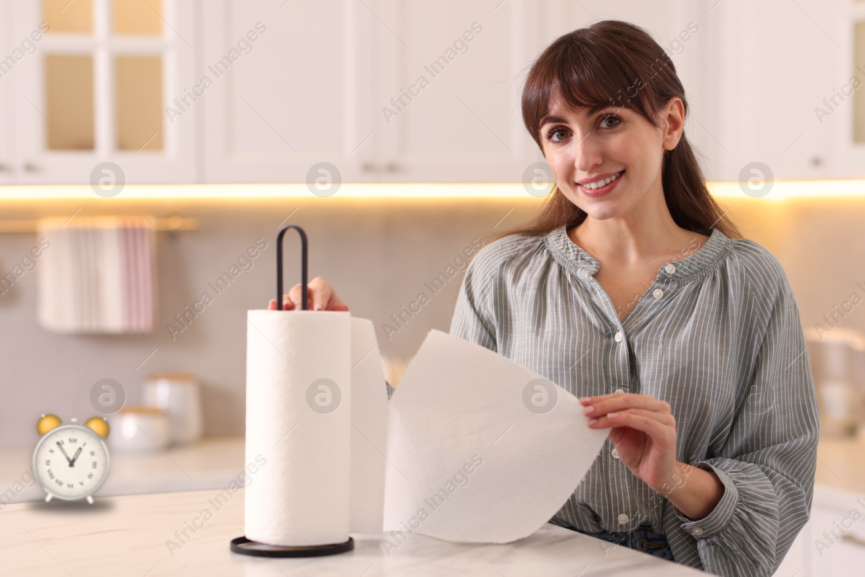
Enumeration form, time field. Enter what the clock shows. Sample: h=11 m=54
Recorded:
h=12 m=54
